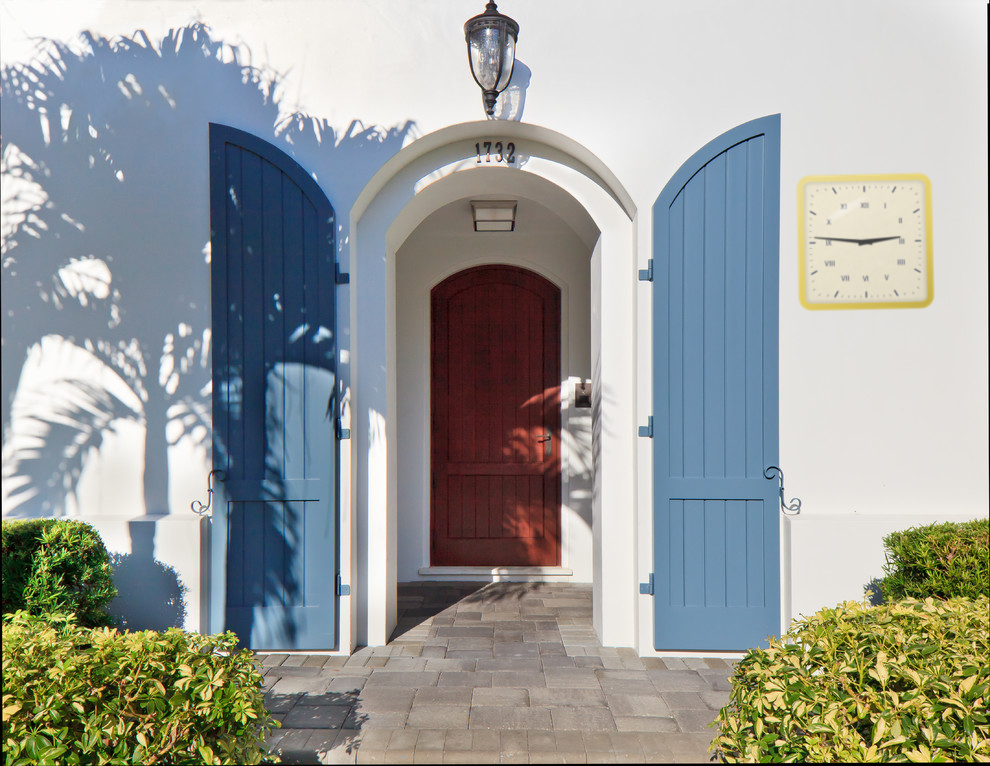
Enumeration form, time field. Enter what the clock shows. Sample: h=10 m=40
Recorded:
h=2 m=46
